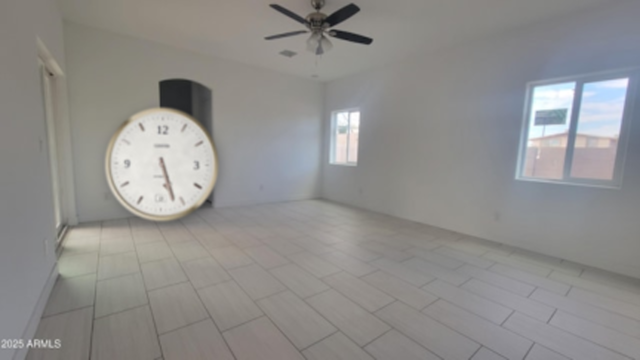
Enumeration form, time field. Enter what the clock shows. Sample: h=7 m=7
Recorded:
h=5 m=27
